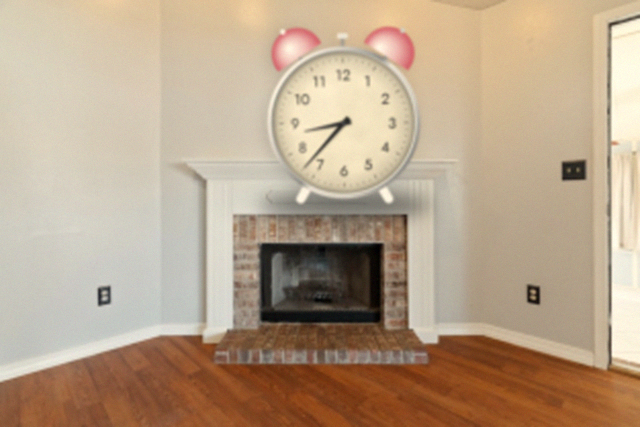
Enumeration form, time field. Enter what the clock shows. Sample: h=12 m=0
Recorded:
h=8 m=37
